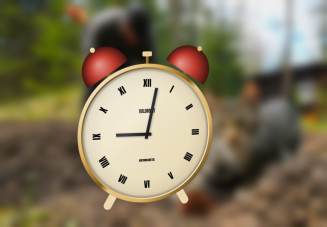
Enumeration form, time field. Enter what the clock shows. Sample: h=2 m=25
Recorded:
h=9 m=2
